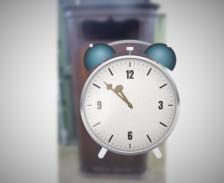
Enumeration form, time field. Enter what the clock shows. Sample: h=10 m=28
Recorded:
h=10 m=52
